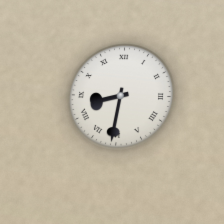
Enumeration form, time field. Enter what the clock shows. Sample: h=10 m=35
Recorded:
h=8 m=31
